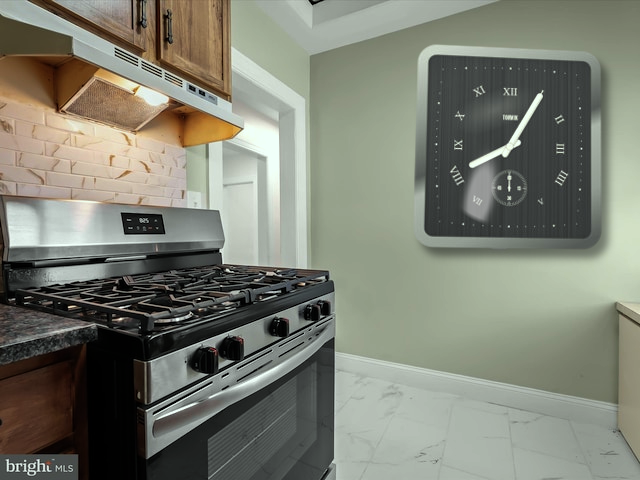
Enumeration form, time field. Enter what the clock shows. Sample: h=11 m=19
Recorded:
h=8 m=5
